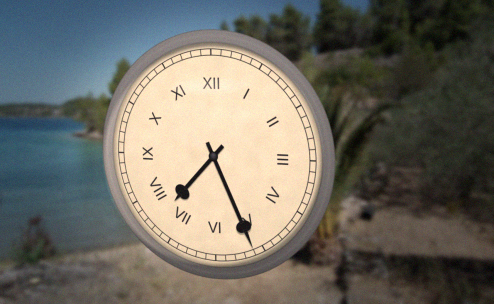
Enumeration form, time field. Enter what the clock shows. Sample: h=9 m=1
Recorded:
h=7 m=26
